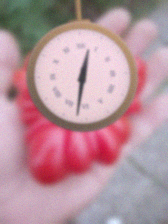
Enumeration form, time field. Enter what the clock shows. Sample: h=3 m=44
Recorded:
h=12 m=32
